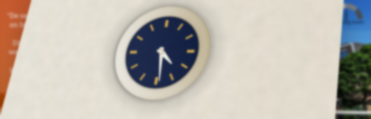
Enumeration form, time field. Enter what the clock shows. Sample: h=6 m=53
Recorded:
h=4 m=29
